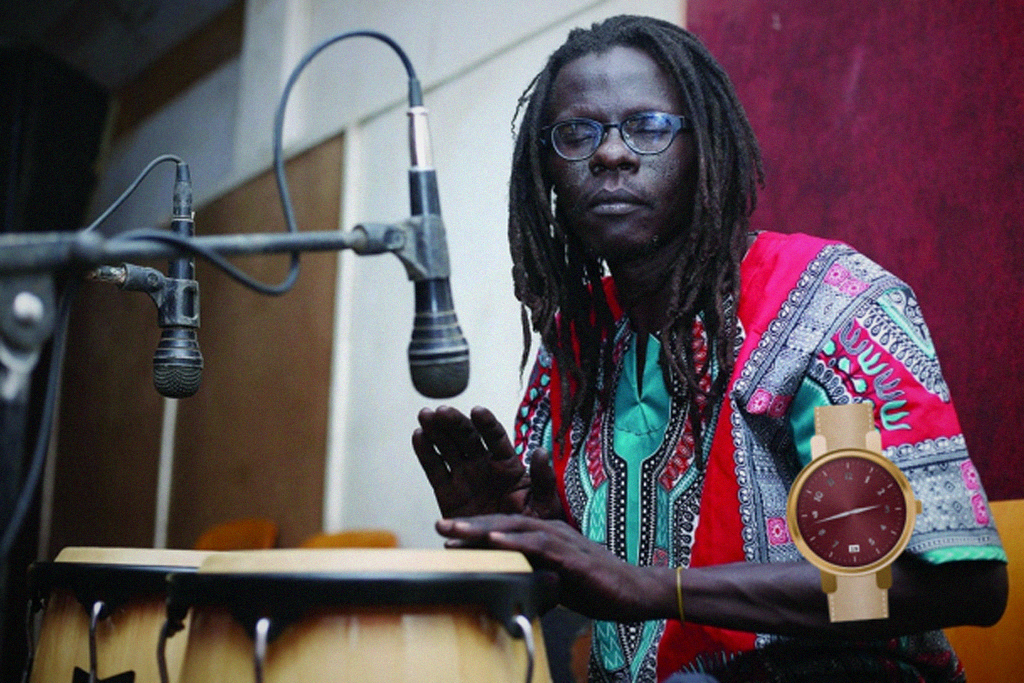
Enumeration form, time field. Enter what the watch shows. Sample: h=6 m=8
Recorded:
h=2 m=43
